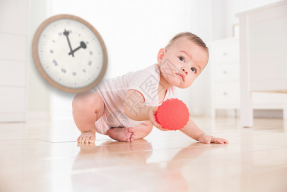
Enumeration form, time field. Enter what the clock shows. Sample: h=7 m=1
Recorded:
h=1 m=58
